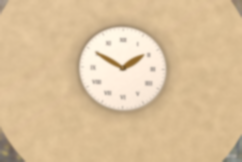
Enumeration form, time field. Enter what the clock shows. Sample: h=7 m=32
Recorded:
h=1 m=50
